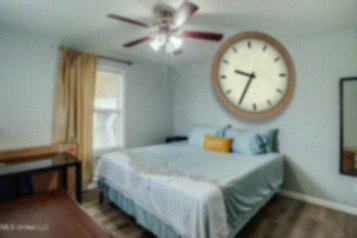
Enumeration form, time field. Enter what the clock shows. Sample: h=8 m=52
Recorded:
h=9 m=35
